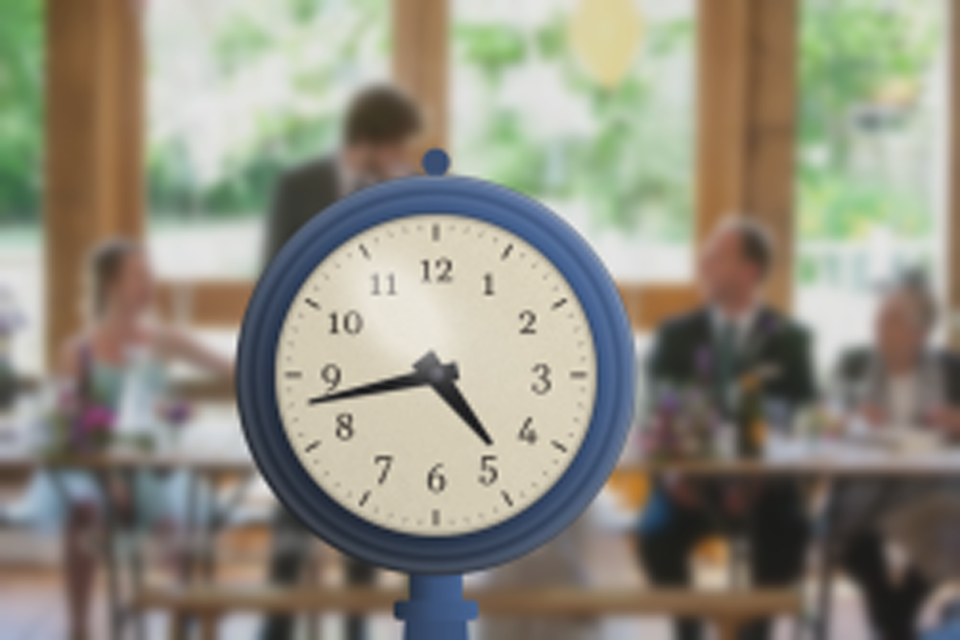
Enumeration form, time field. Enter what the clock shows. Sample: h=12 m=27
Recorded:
h=4 m=43
